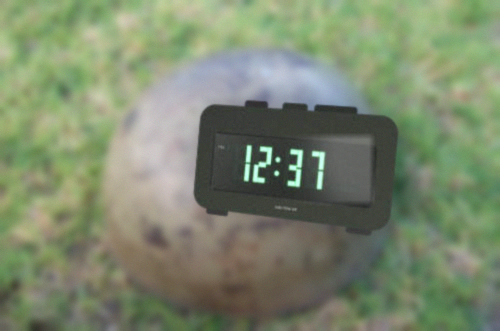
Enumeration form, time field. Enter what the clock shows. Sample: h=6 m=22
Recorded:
h=12 m=37
